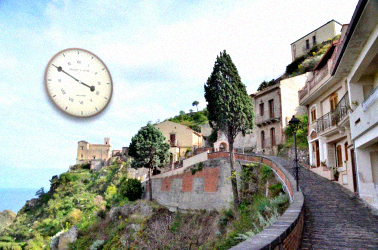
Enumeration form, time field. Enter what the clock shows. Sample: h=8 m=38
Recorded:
h=3 m=50
